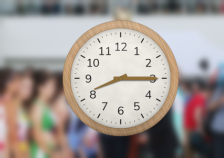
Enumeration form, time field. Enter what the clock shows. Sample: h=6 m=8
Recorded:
h=8 m=15
